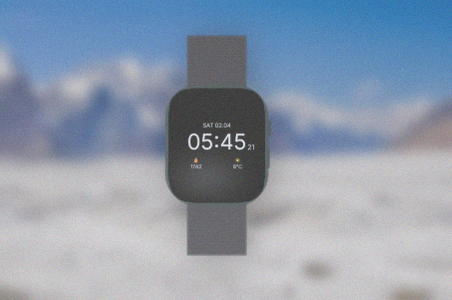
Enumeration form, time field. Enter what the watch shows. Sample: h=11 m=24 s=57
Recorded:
h=5 m=45 s=21
